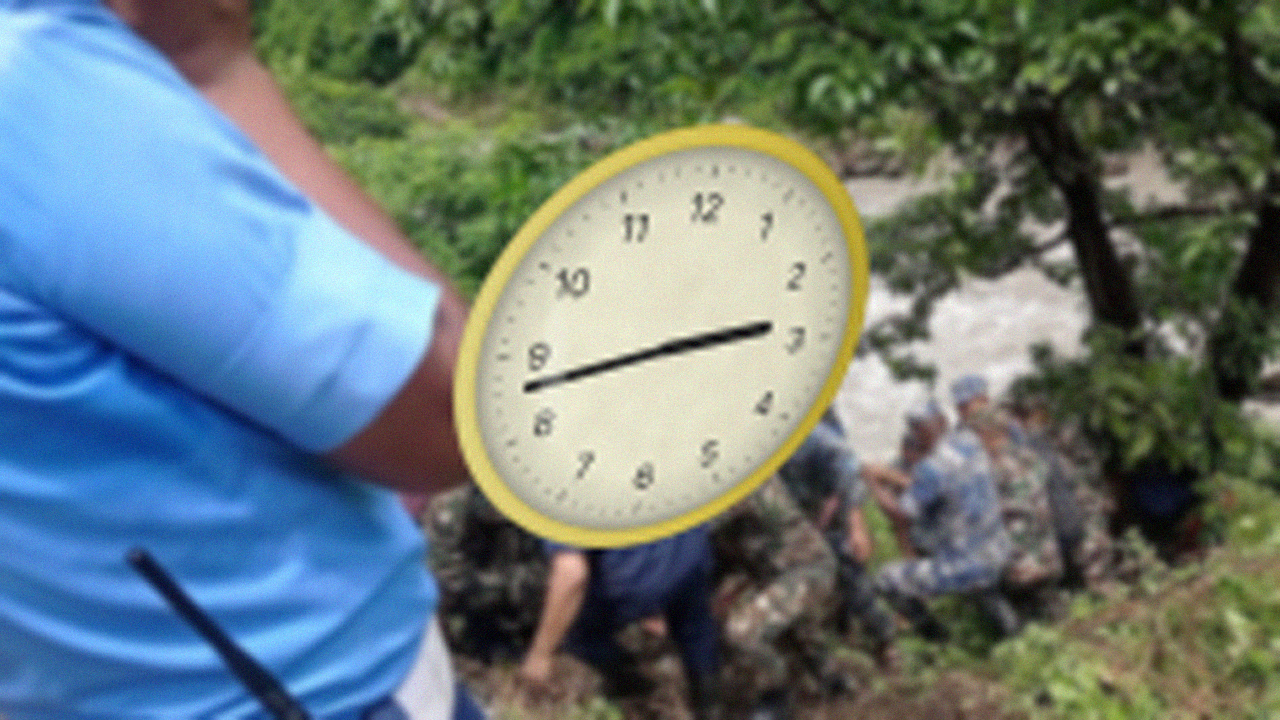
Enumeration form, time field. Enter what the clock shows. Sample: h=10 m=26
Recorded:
h=2 m=43
